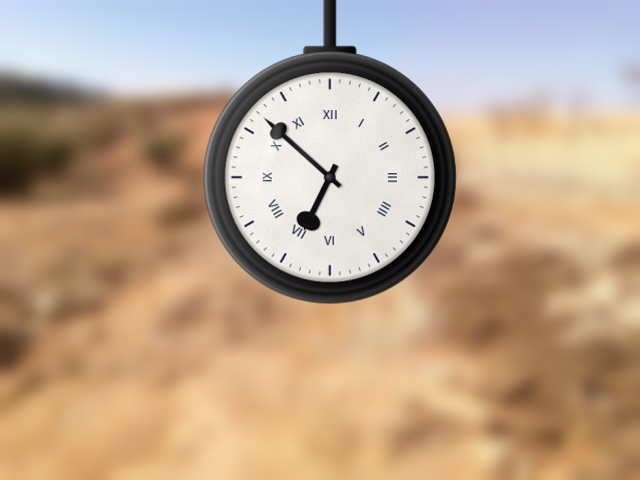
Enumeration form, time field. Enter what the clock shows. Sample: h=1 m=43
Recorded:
h=6 m=52
